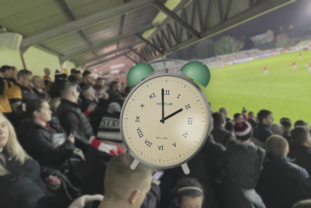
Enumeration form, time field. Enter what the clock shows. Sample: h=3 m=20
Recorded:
h=1 m=59
